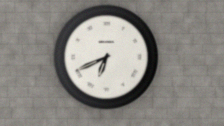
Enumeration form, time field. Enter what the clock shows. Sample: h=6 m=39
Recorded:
h=6 m=41
